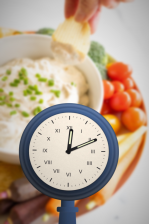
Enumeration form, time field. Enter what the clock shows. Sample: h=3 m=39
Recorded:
h=12 m=11
